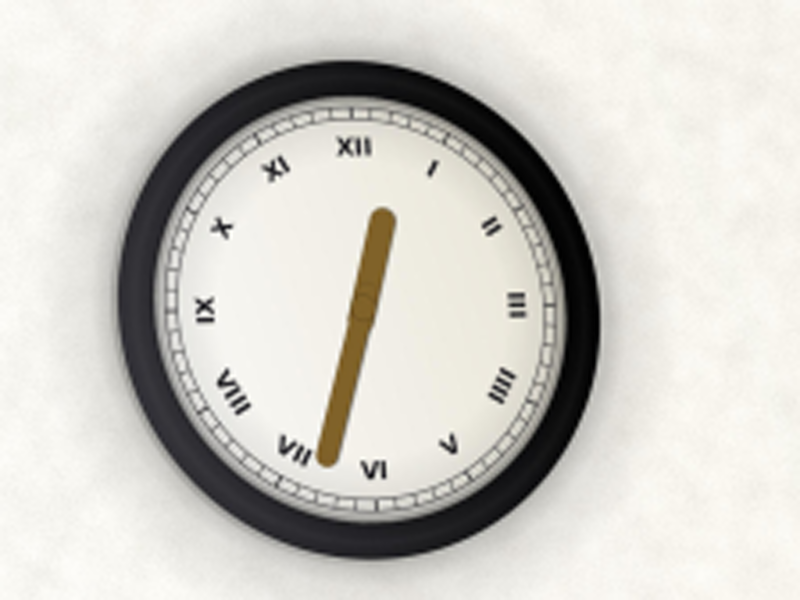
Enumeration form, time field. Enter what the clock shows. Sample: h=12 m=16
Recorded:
h=12 m=33
